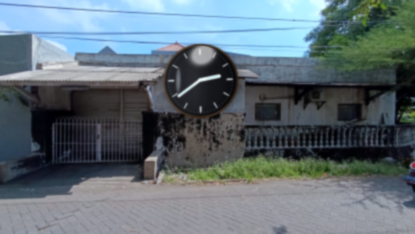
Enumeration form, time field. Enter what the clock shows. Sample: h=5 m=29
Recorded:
h=2 m=39
